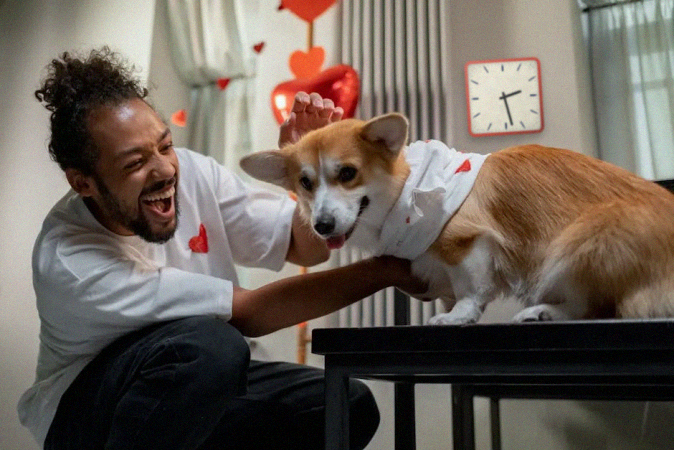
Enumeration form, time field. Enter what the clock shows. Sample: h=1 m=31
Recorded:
h=2 m=28
